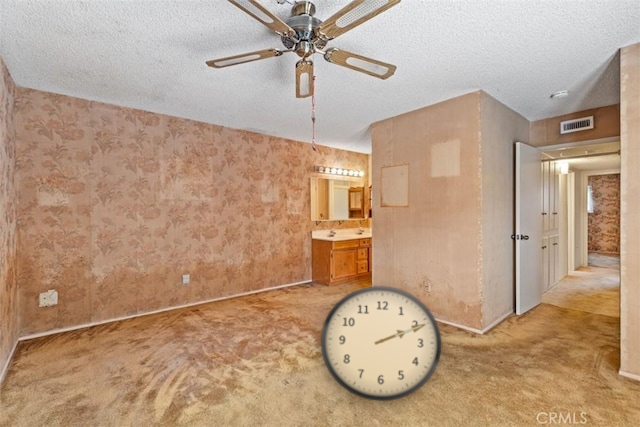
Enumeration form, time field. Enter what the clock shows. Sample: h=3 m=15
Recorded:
h=2 m=11
